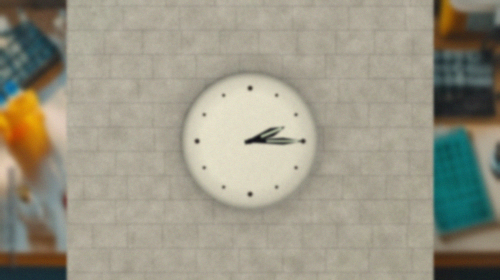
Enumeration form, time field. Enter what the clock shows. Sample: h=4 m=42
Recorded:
h=2 m=15
